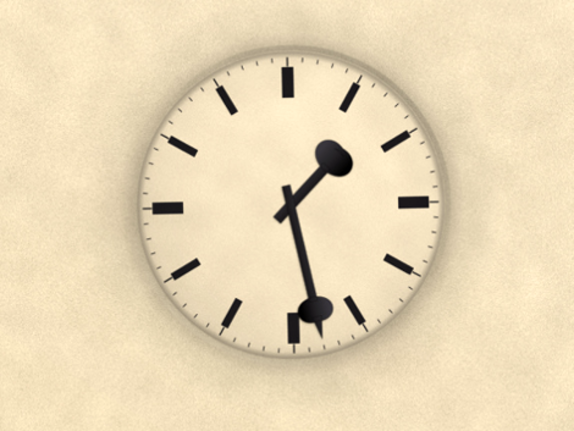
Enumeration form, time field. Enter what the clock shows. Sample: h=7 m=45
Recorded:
h=1 m=28
